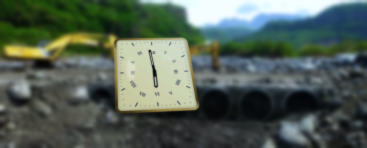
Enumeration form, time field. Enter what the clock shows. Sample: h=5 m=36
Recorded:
h=5 m=59
